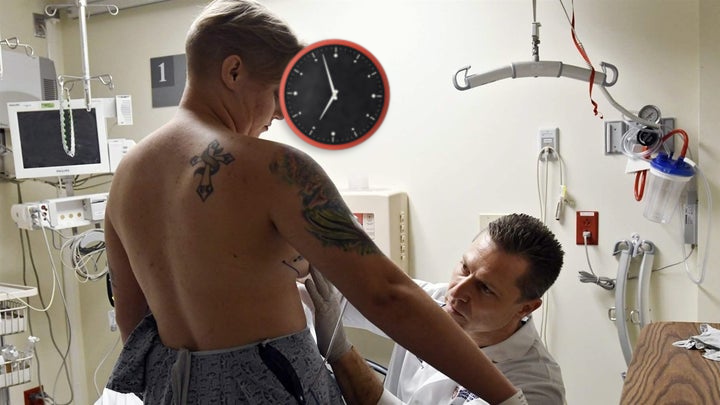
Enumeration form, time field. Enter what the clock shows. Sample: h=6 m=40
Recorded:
h=6 m=57
